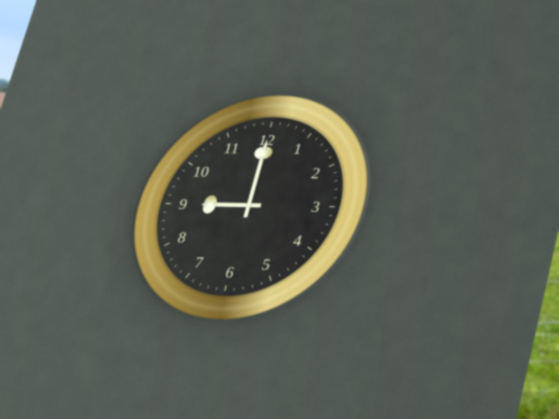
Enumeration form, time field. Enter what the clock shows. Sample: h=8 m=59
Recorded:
h=9 m=0
